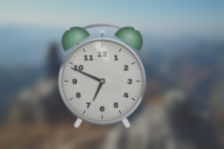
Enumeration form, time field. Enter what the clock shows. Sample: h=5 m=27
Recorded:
h=6 m=49
